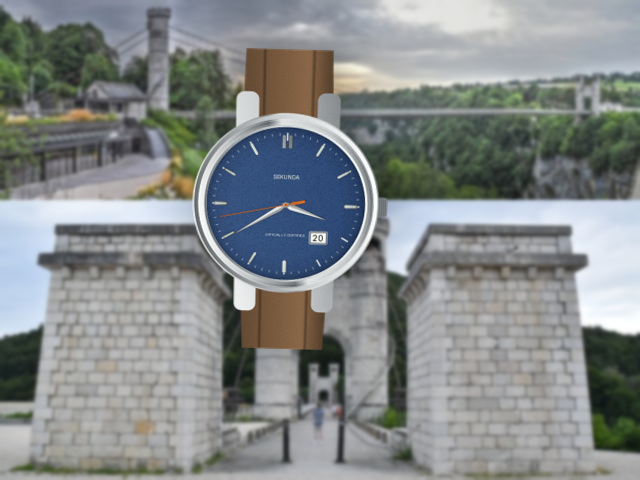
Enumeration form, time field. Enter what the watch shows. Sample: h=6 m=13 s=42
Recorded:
h=3 m=39 s=43
